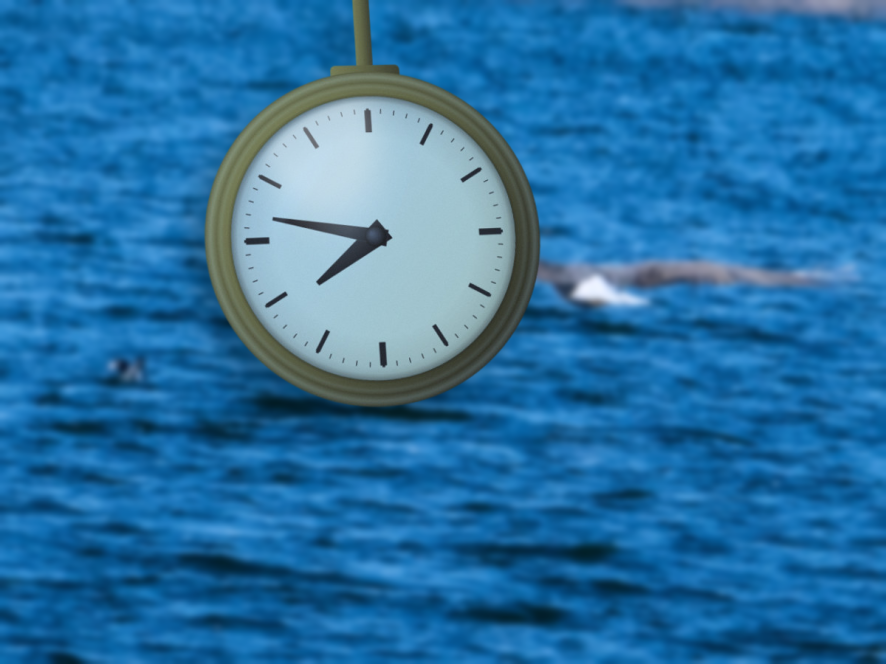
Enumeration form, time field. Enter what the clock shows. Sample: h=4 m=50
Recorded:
h=7 m=47
